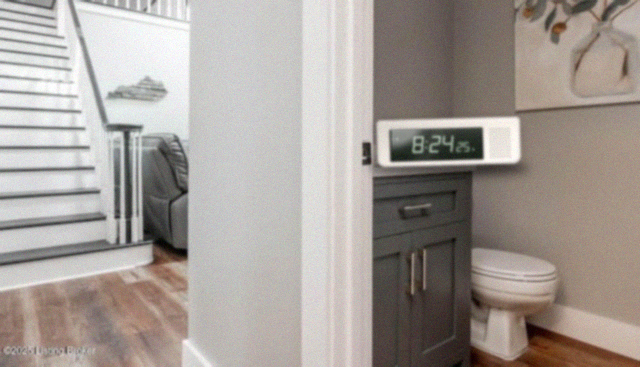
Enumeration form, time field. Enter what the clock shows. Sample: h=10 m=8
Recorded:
h=8 m=24
